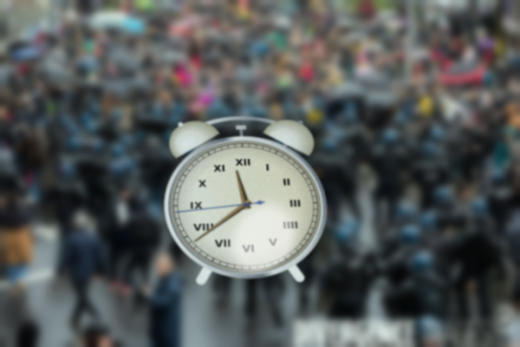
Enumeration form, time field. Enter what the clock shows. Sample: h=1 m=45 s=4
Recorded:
h=11 m=38 s=44
